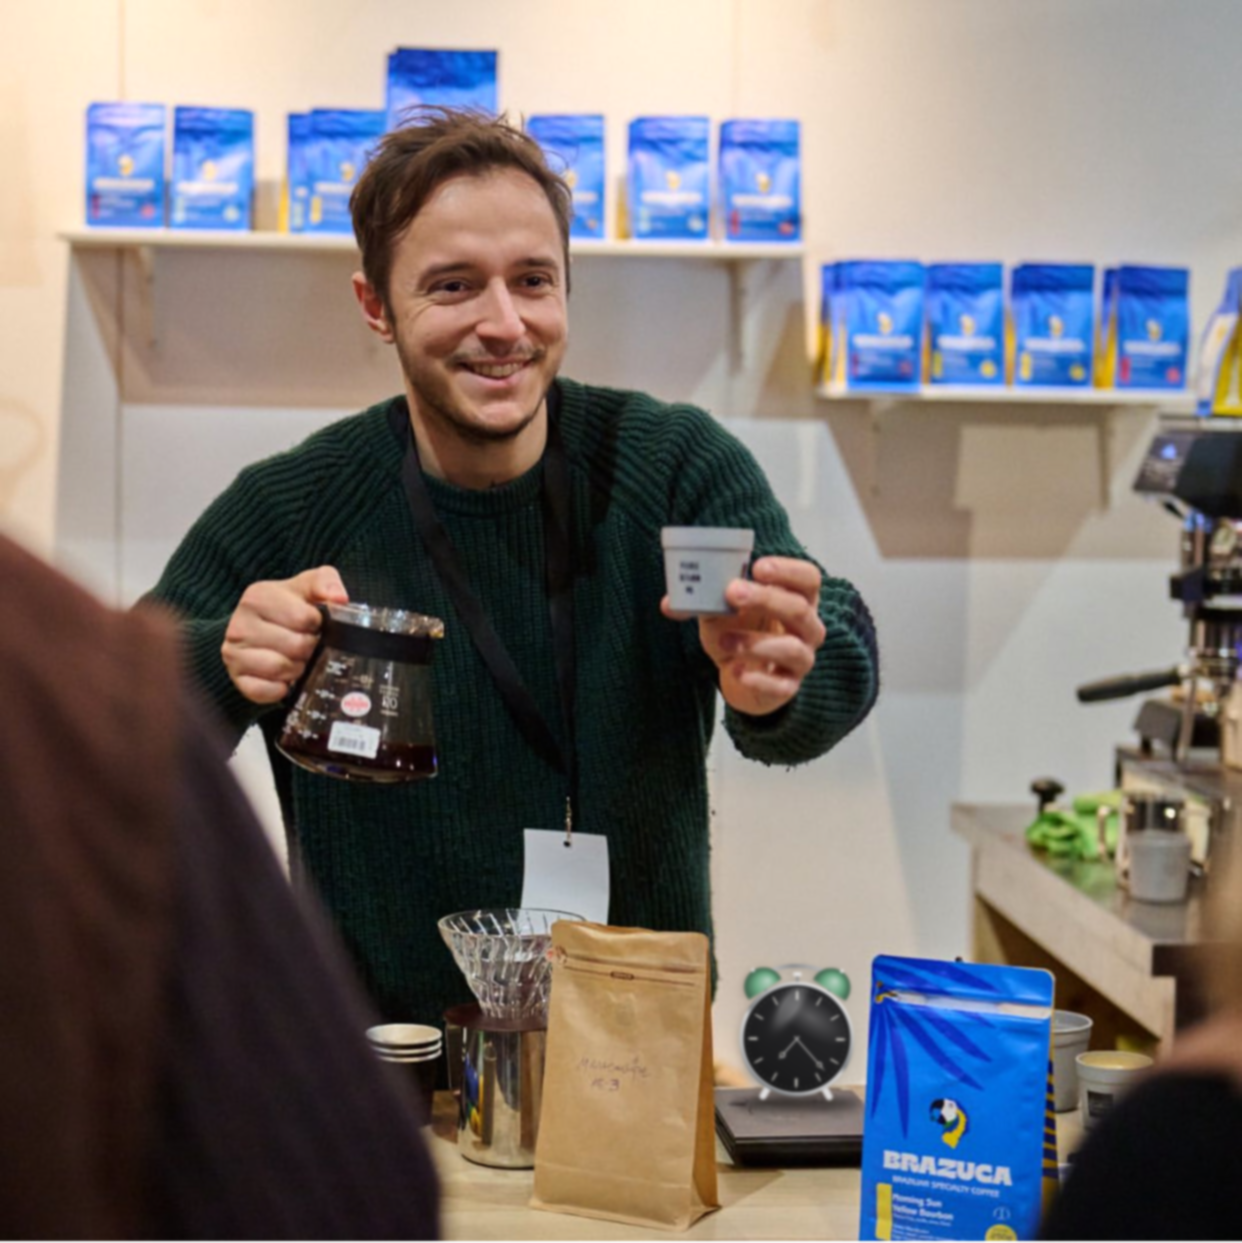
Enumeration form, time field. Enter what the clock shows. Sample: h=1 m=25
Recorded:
h=7 m=23
